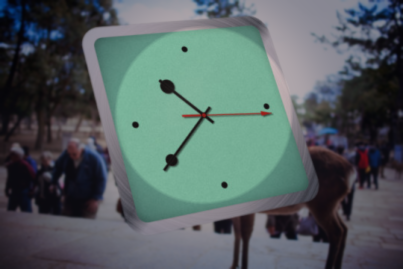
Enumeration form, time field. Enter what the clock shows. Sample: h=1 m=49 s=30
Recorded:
h=10 m=38 s=16
